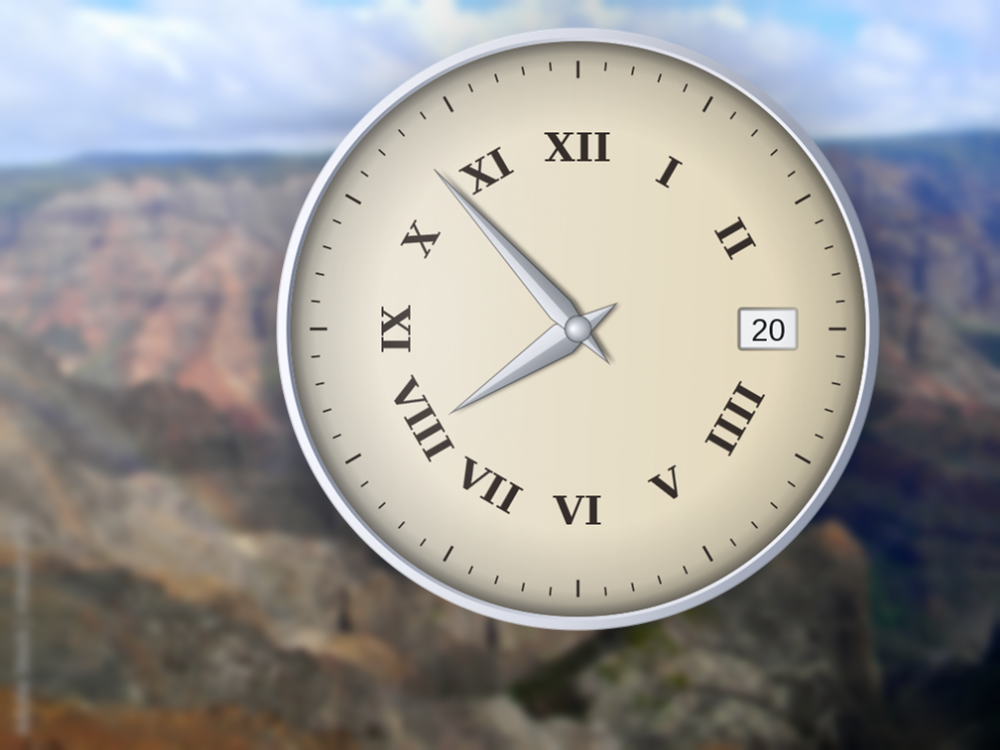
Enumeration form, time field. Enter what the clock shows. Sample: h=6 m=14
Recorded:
h=7 m=53
